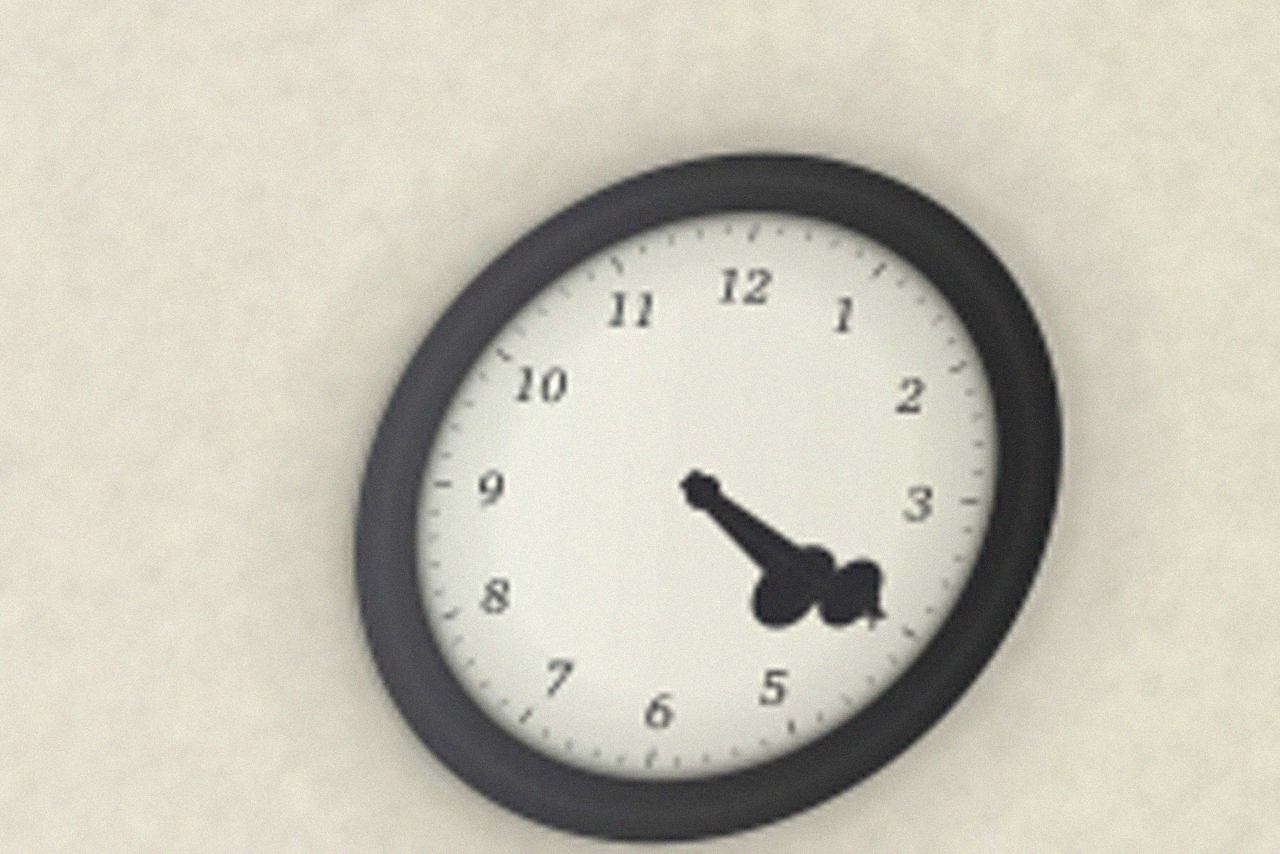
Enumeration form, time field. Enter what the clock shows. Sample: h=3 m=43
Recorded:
h=4 m=20
